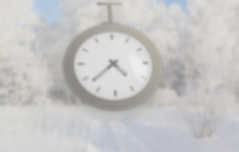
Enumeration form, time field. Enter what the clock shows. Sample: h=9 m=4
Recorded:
h=4 m=38
